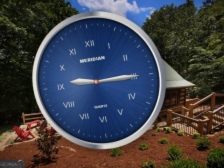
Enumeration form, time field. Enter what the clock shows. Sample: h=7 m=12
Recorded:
h=9 m=15
